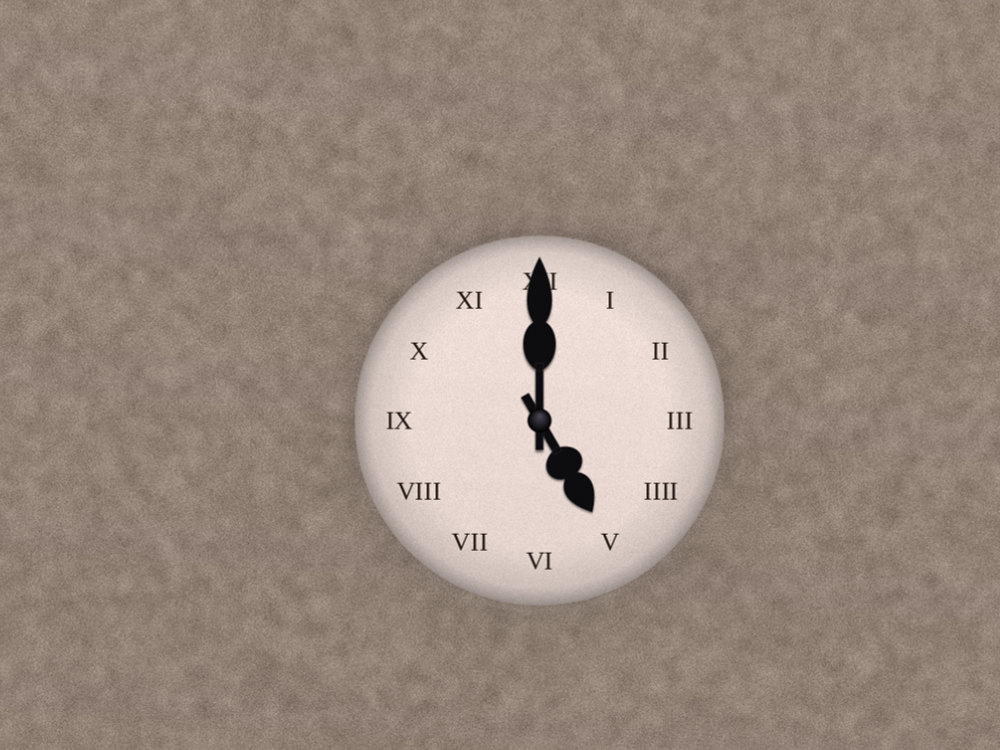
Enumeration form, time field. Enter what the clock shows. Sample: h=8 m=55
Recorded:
h=5 m=0
